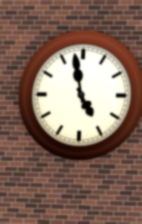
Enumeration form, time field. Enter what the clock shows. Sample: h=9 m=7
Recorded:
h=4 m=58
